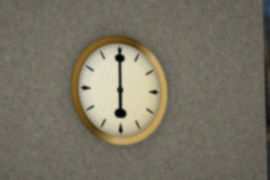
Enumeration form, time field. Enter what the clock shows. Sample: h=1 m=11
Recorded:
h=6 m=0
